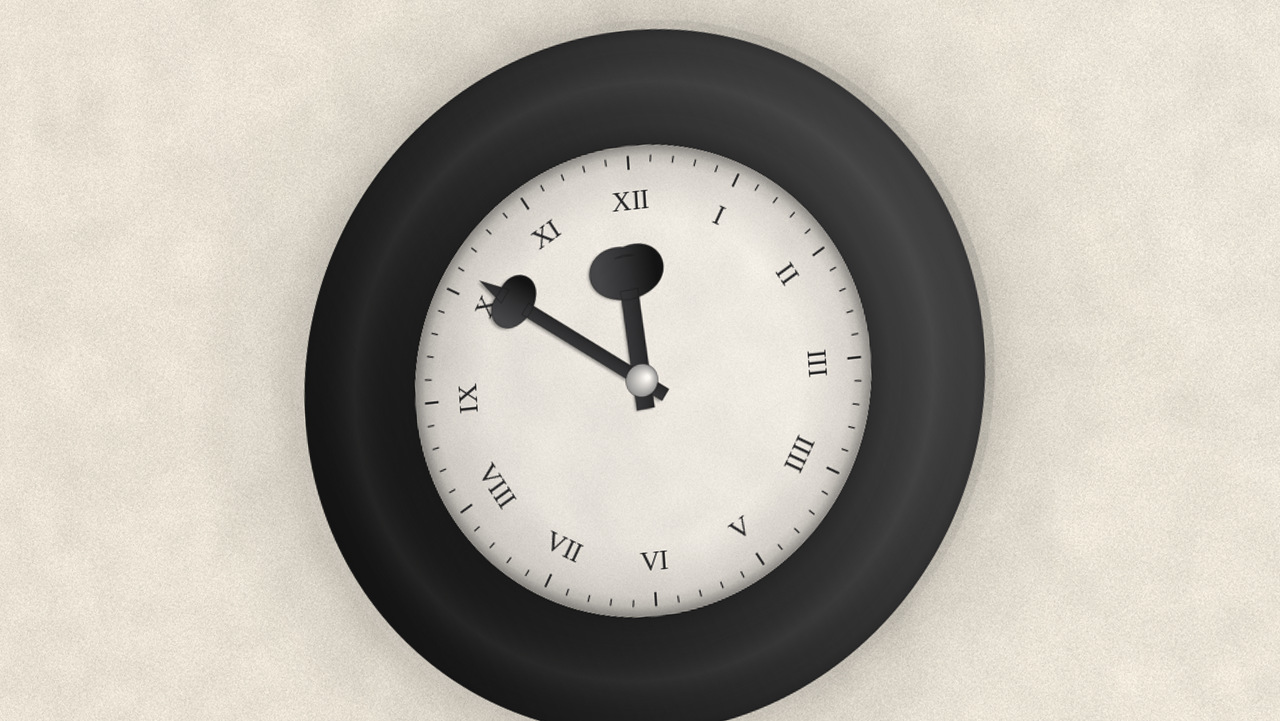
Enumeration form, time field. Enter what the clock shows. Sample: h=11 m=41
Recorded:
h=11 m=51
